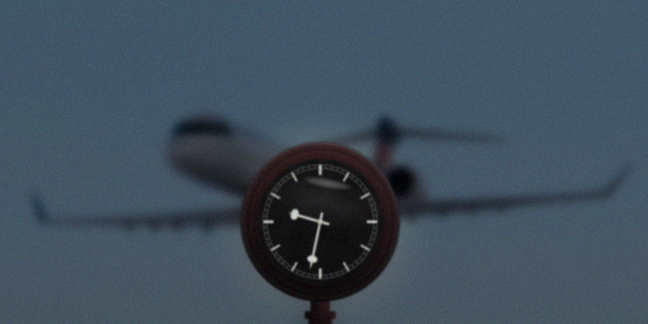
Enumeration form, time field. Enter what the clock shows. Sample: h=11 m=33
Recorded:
h=9 m=32
